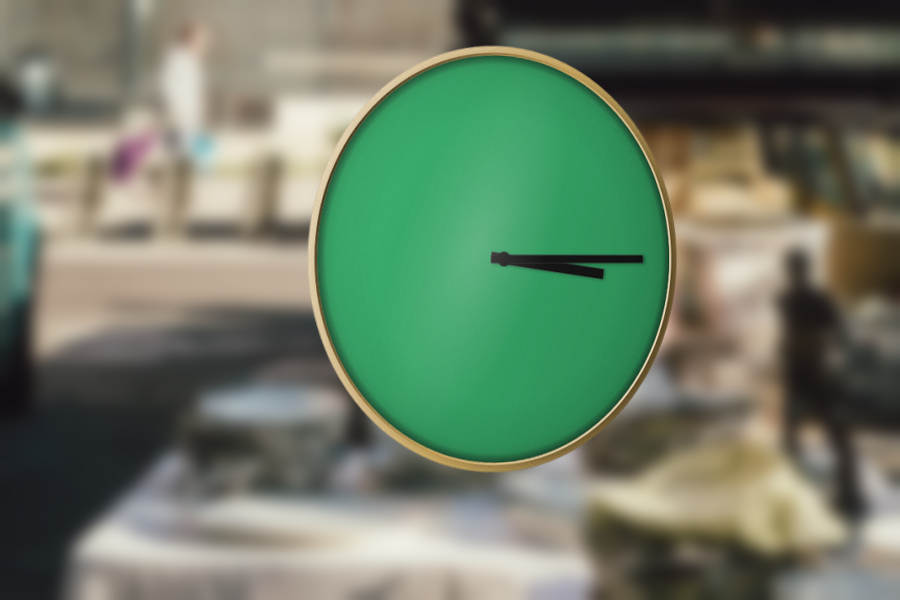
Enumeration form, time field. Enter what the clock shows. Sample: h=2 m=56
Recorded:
h=3 m=15
